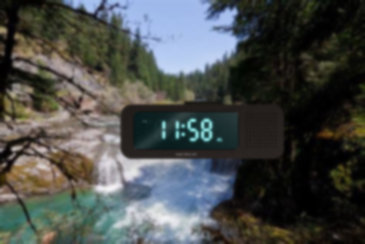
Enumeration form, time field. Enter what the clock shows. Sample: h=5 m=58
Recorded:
h=11 m=58
